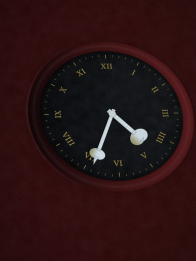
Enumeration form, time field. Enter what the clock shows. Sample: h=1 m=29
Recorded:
h=4 m=34
